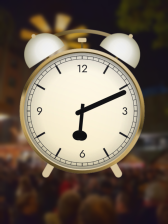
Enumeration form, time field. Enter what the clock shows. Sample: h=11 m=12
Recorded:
h=6 m=11
